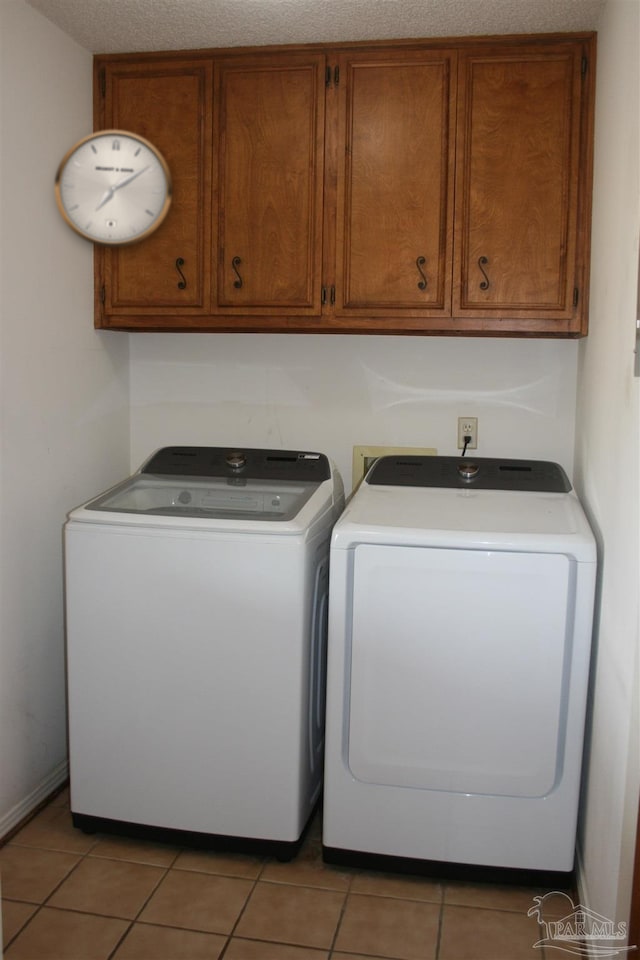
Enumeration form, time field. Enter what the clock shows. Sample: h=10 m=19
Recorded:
h=7 m=9
